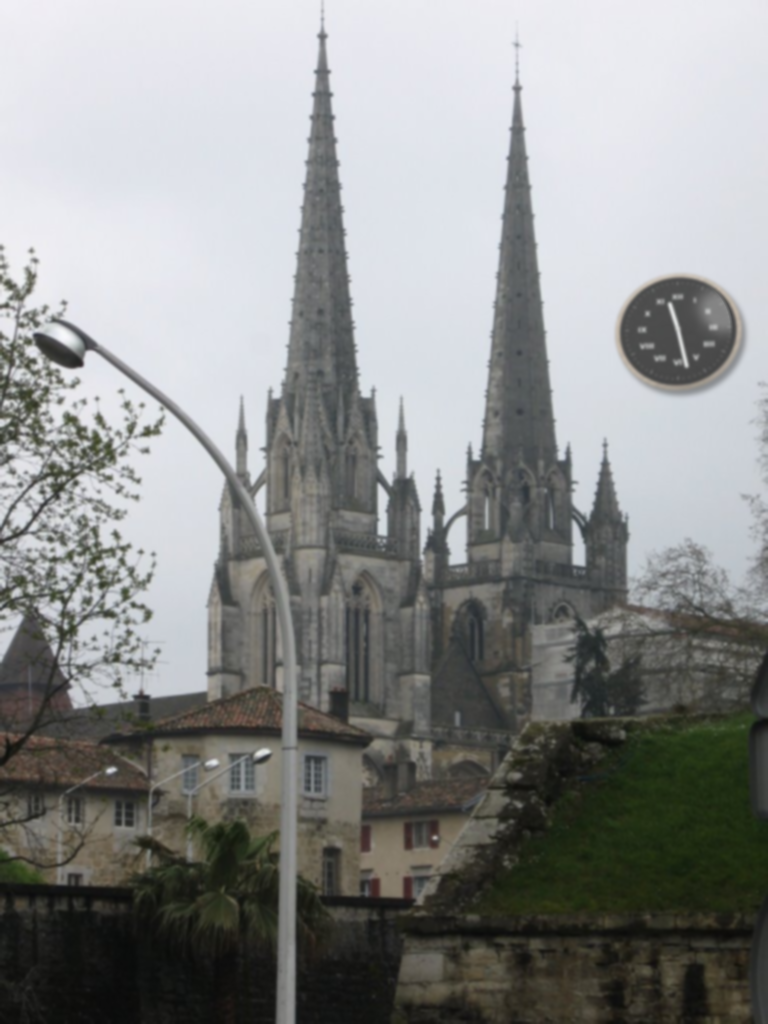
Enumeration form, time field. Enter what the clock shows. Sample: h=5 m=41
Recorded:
h=11 m=28
